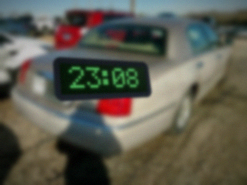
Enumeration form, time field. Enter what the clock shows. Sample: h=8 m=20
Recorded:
h=23 m=8
